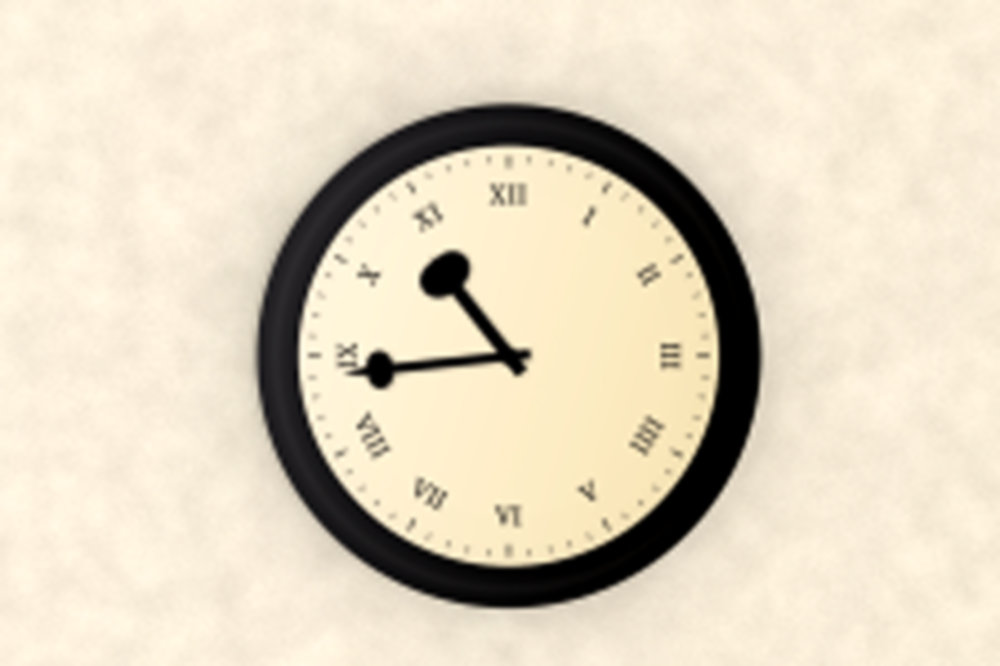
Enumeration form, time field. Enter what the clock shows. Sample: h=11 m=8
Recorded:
h=10 m=44
